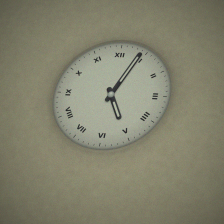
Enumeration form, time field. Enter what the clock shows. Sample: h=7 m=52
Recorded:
h=5 m=4
